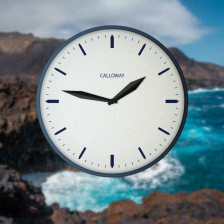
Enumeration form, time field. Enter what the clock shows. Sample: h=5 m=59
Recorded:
h=1 m=47
